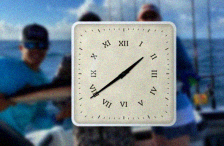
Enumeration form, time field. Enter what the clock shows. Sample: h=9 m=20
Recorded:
h=1 m=39
